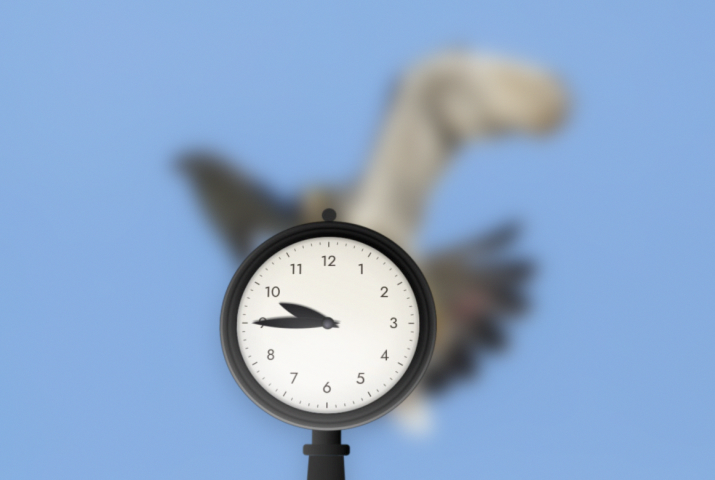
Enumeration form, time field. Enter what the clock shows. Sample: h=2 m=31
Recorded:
h=9 m=45
